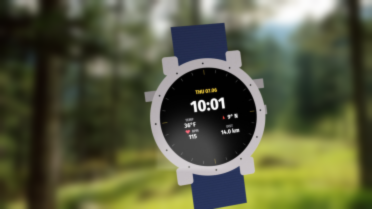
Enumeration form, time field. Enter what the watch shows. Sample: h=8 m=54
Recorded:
h=10 m=1
